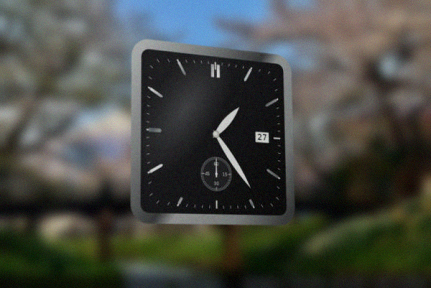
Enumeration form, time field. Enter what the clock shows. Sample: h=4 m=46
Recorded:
h=1 m=24
